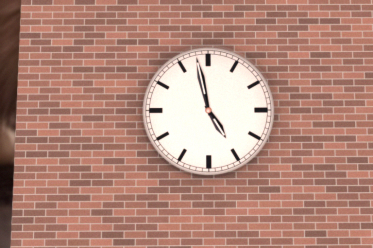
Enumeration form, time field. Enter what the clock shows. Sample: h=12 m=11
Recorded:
h=4 m=58
